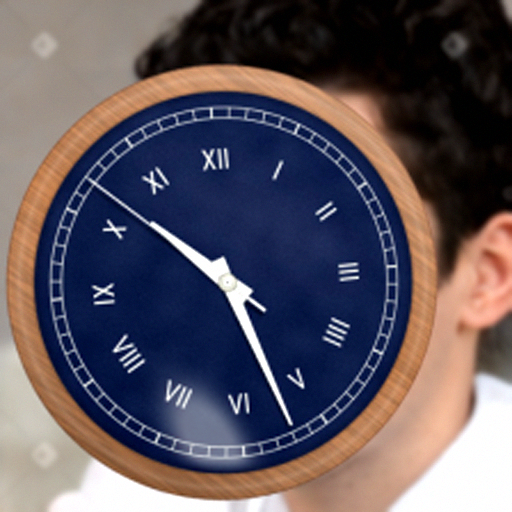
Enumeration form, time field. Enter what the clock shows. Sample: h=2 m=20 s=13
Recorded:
h=10 m=26 s=52
